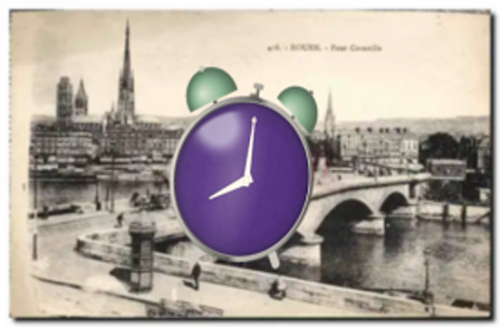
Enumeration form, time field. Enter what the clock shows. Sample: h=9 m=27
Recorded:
h=8 m=0
